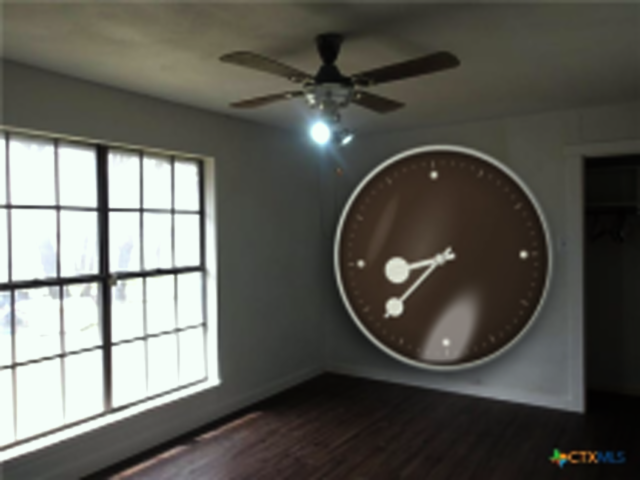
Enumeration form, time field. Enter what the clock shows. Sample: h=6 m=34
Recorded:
h=8 m=38
